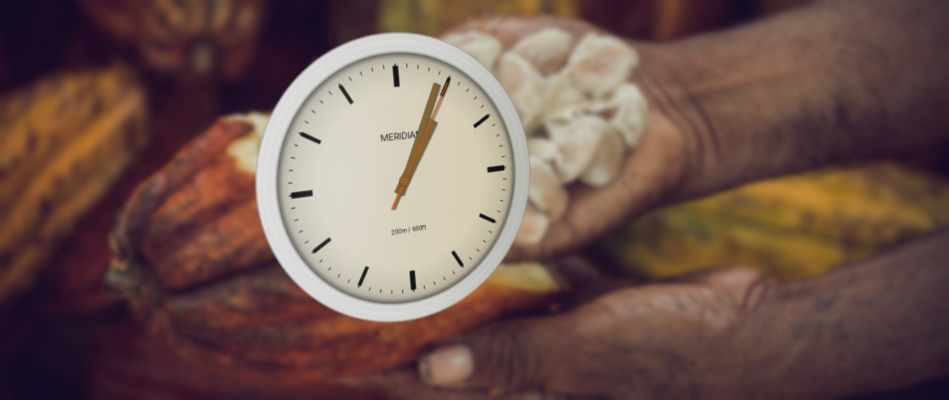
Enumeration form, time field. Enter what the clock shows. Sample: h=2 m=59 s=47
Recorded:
h=1 m=4 s=5
